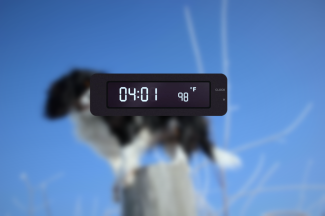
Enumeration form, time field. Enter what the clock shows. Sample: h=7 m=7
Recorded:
h=4 m=1
